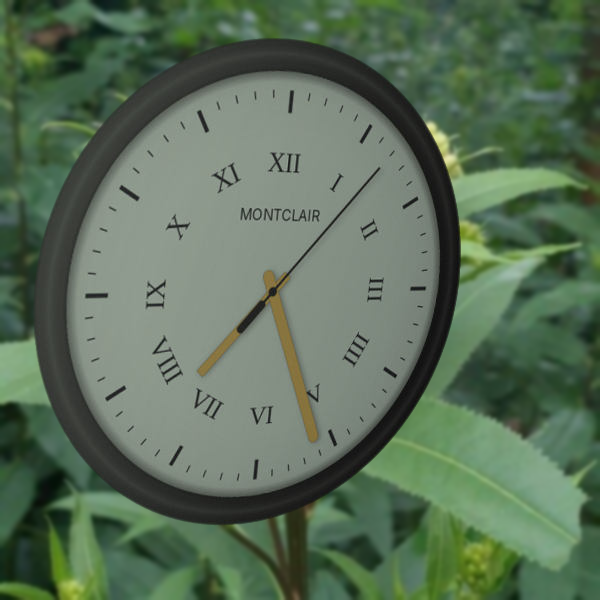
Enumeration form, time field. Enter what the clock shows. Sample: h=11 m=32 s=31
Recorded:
h=7 m=26 s=7
